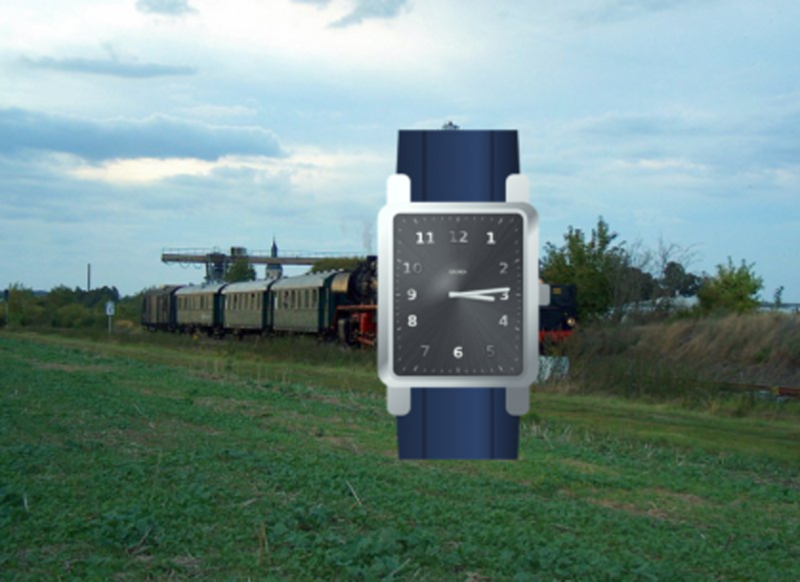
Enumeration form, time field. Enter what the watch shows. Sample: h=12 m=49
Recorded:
h=3 m=14
